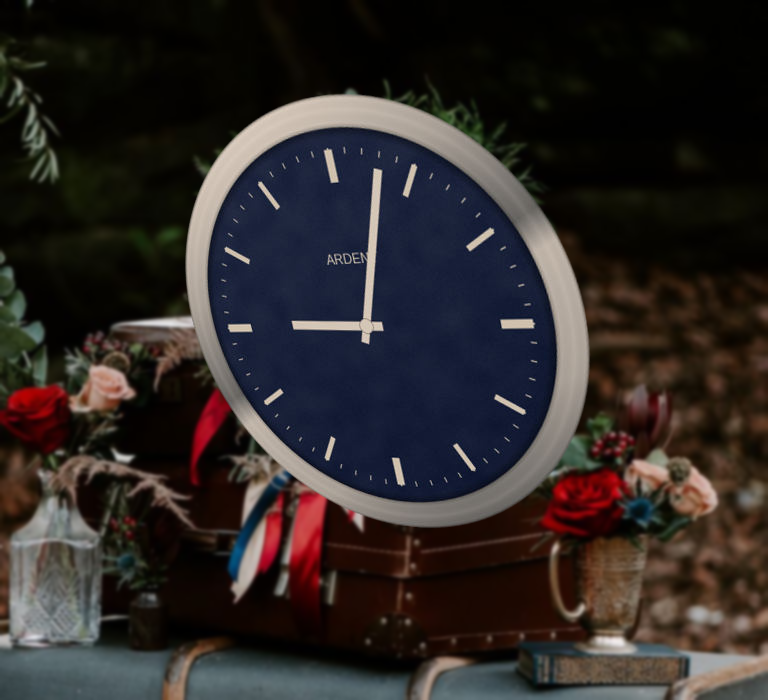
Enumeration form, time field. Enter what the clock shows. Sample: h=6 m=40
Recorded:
h=9 m=3
